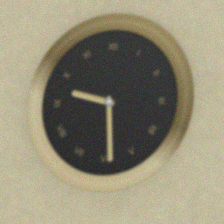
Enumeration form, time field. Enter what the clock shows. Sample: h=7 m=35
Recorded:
h=9 m=29
